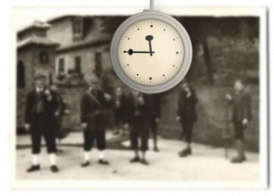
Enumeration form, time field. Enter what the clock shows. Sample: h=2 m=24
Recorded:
h=11 m=45
